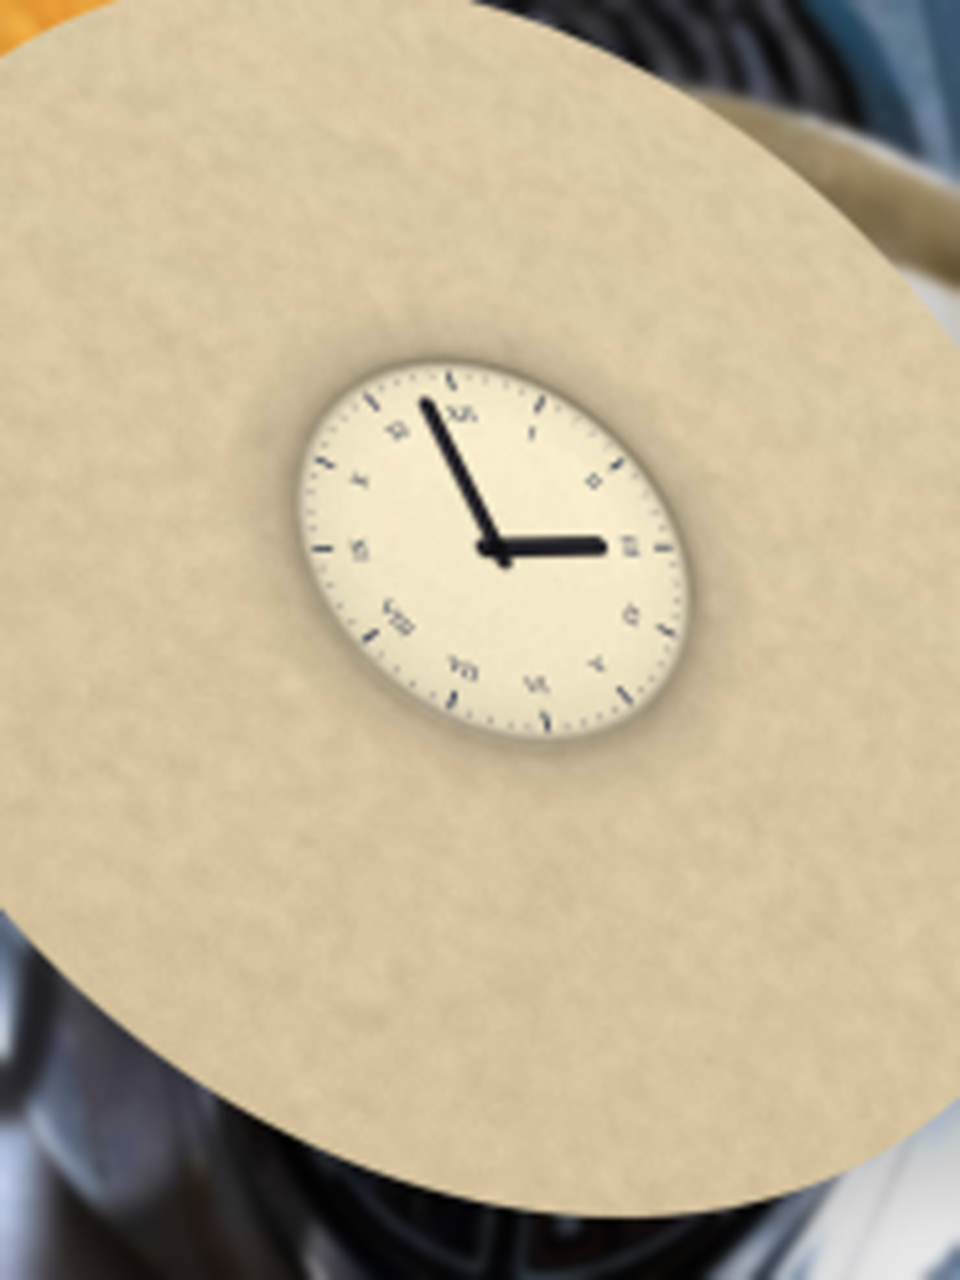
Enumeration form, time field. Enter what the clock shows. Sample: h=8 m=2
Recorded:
h=2 m=58
